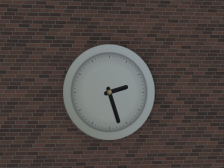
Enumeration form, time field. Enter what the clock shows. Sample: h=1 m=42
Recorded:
h=2 m=27
